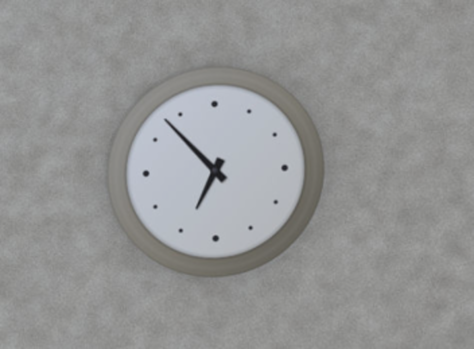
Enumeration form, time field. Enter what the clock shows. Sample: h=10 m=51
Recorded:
h=6 m=53
